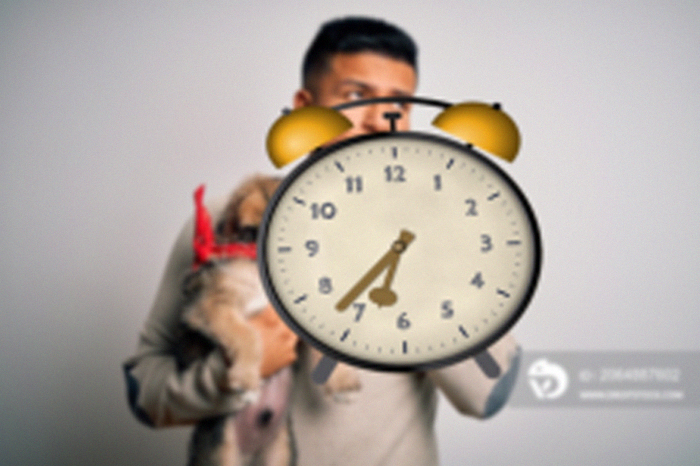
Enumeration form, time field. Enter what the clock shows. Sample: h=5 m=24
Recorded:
h=6 m=37
